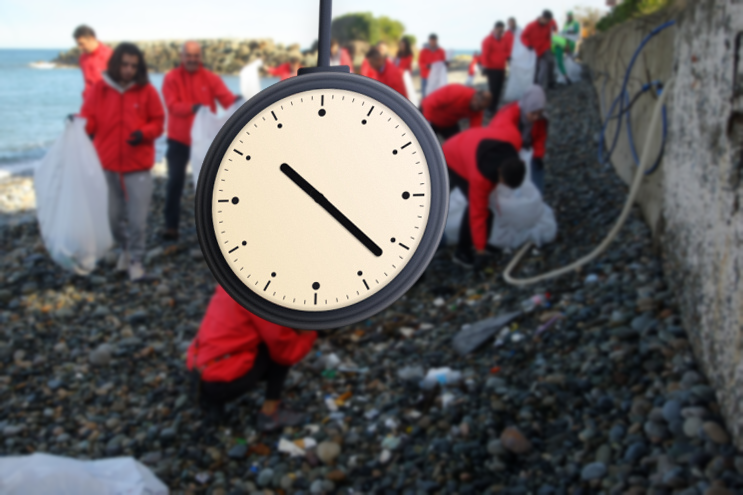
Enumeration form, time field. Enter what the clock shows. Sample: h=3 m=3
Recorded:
h=10 m=22
